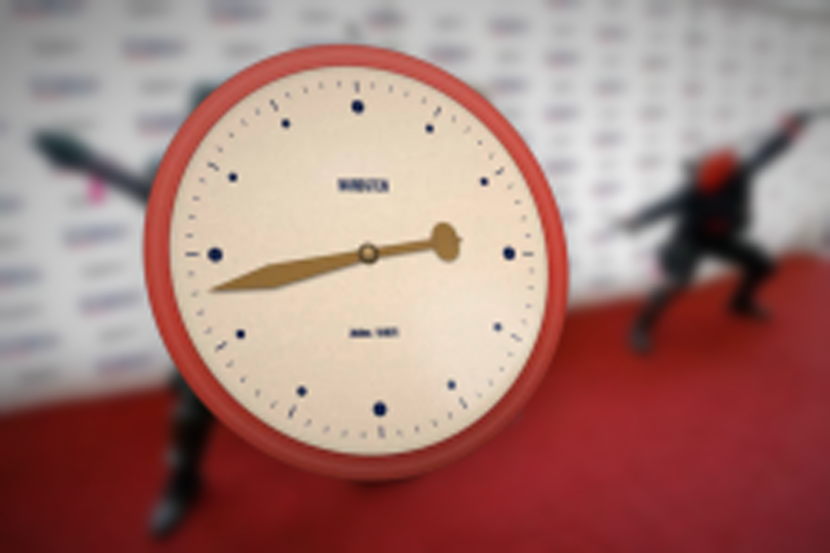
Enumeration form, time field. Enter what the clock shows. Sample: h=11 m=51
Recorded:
h=2 m=43
